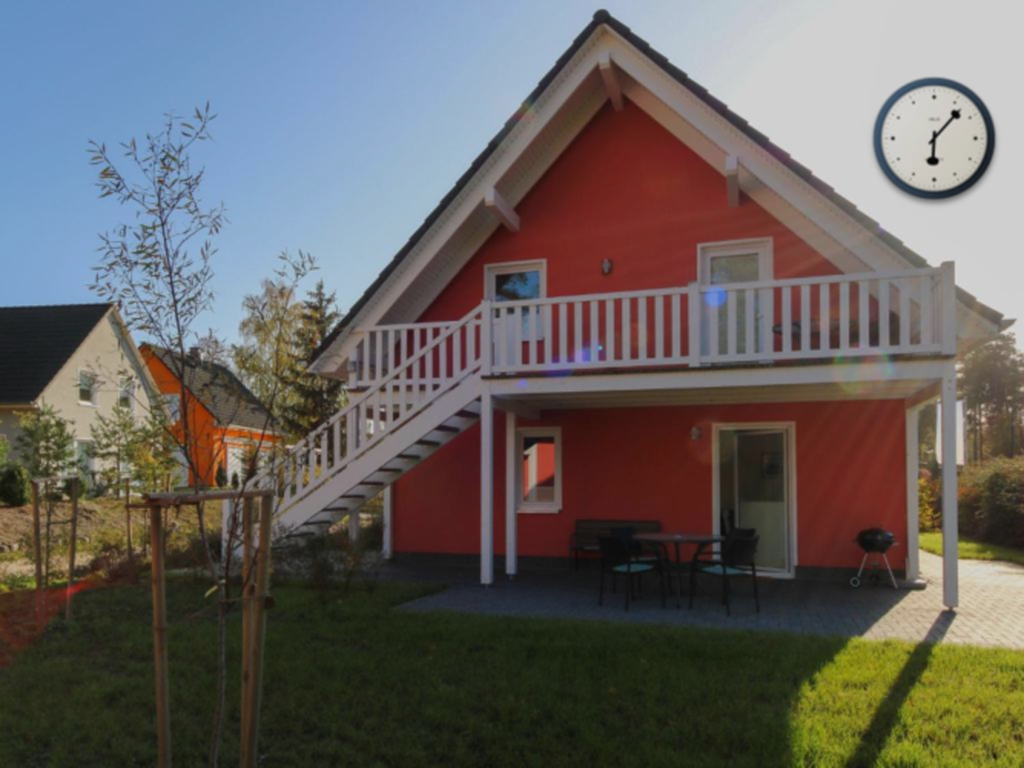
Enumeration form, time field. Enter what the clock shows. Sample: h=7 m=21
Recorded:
h=6 m=7
